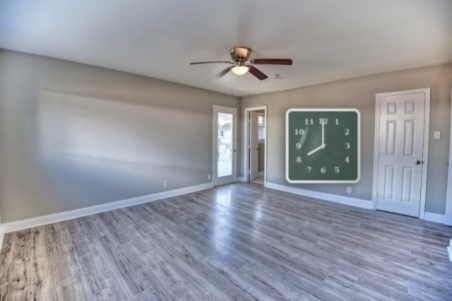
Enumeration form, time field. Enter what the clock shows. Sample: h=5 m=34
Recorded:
h=8 m=0
